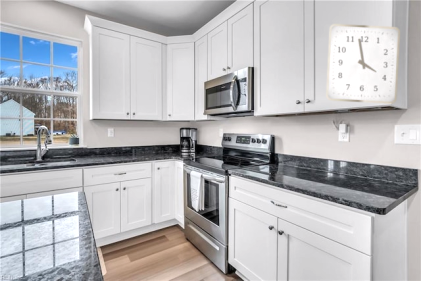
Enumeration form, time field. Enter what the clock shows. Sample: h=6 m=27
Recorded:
h=3 m=58
